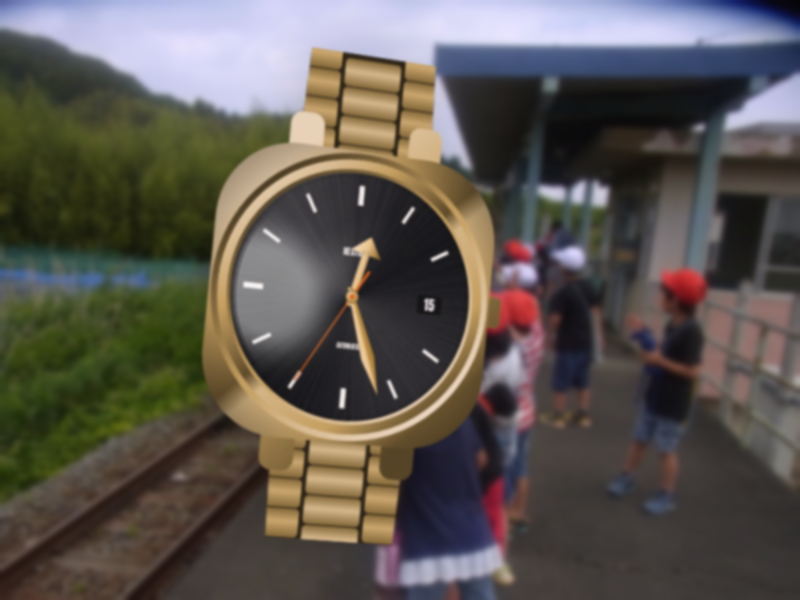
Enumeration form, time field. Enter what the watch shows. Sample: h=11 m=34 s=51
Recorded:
h=12 m=26 s=35
